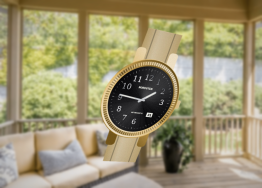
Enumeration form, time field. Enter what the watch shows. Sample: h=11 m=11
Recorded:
h=1 m=46
